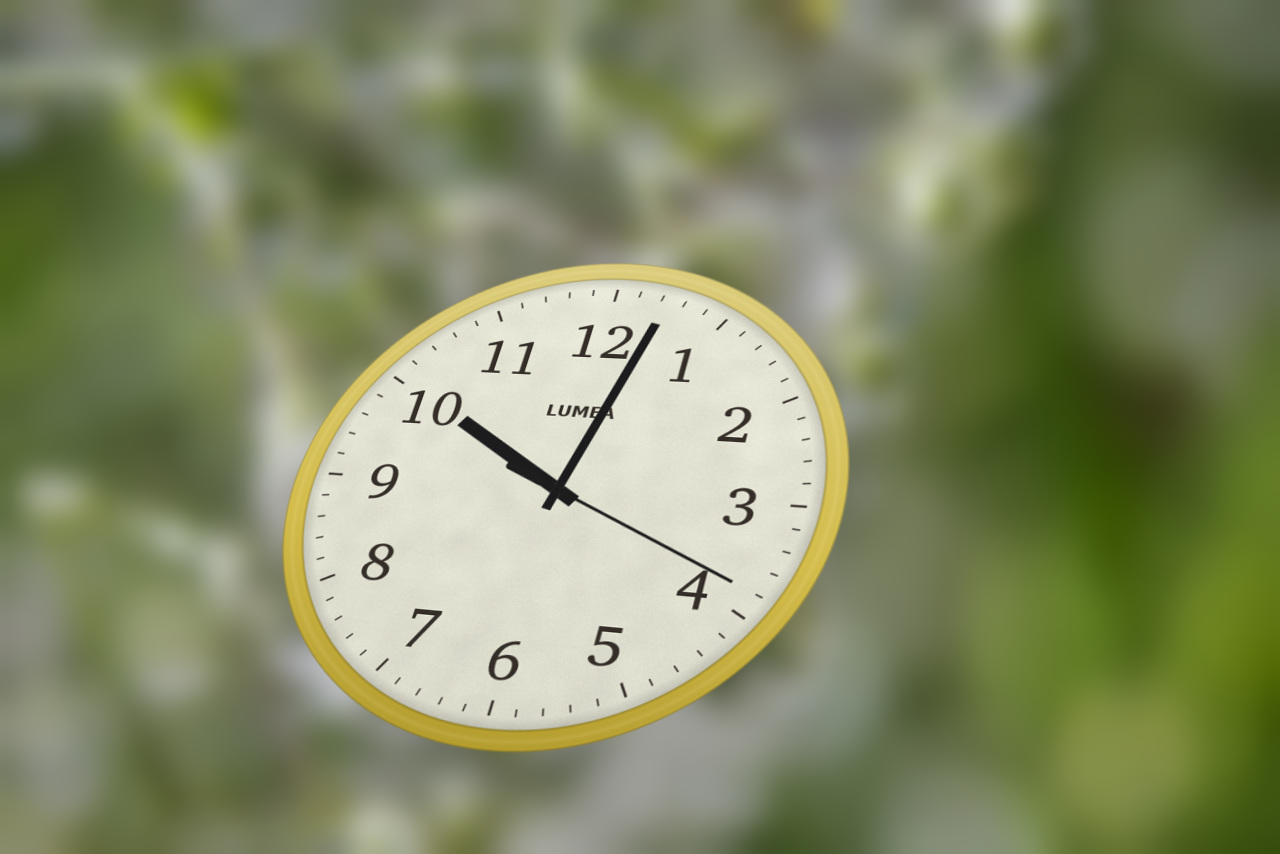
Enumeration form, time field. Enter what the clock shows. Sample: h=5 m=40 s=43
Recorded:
h=10 m=2 s=19
